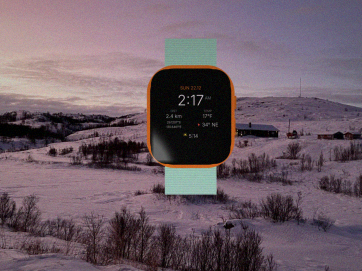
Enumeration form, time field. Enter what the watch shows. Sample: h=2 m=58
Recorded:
h=2 m=17
